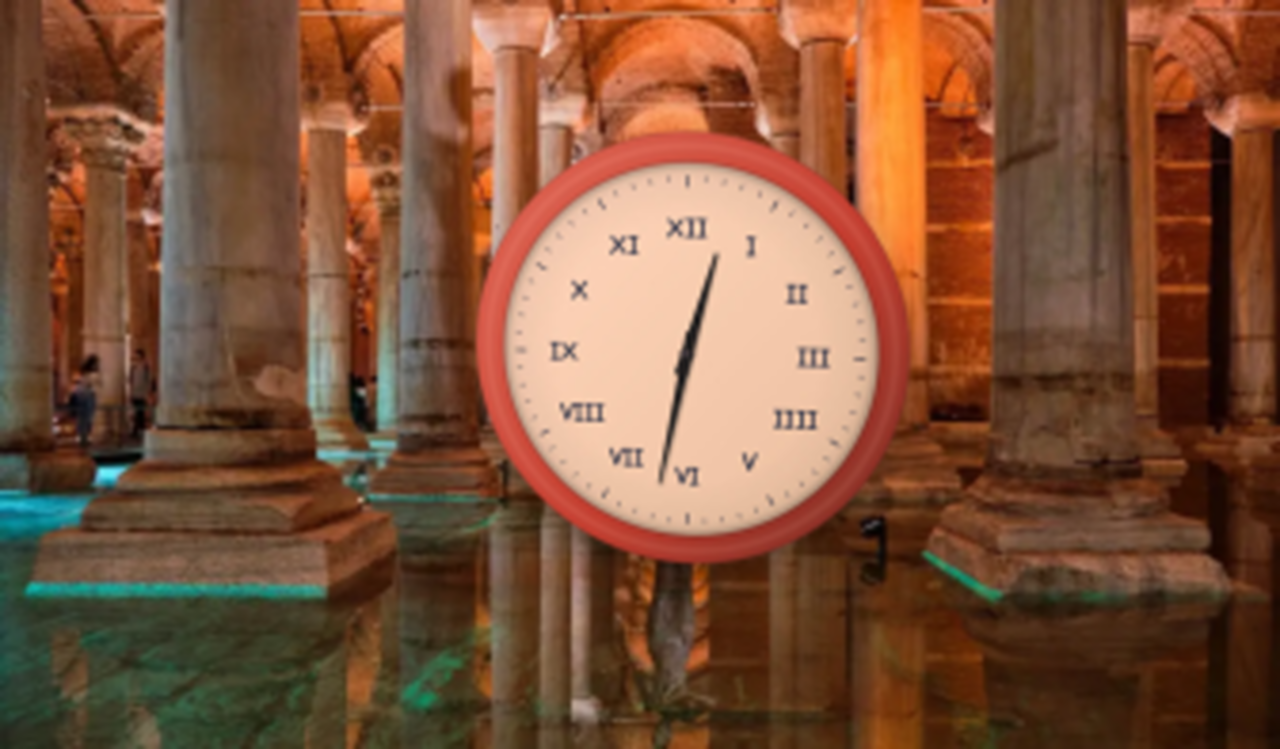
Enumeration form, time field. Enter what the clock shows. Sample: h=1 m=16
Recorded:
h=12 m=32
